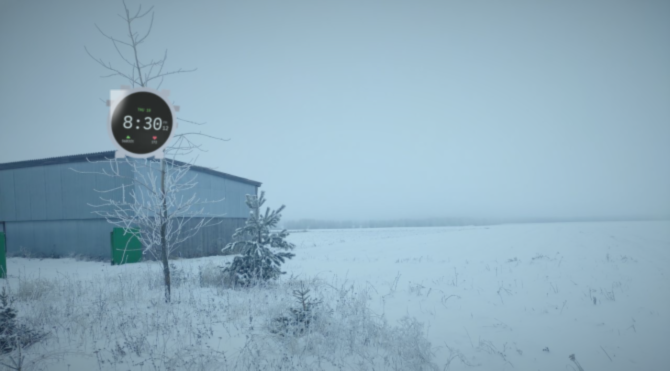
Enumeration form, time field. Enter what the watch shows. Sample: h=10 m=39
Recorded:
h=8 m=30
